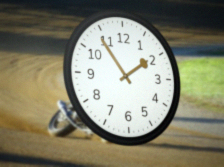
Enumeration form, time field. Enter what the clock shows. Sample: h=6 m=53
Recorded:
h=1 m=54
